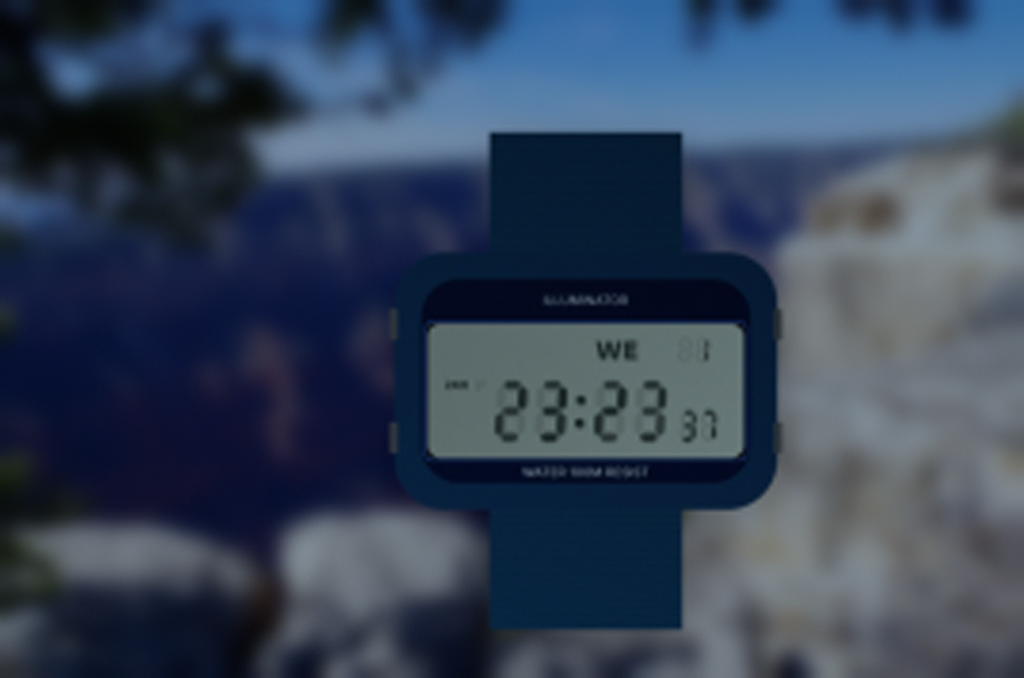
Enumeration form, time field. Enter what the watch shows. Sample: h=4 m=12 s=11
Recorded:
h=23 m=23 s=37
